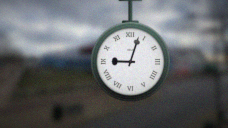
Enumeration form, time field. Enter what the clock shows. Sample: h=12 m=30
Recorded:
h=9 m=3
